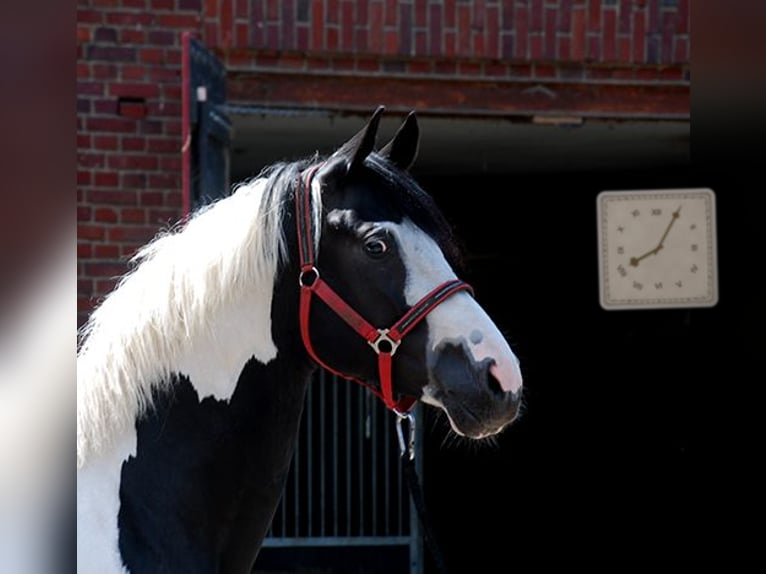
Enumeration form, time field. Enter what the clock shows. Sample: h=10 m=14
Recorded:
h=8 m=5
